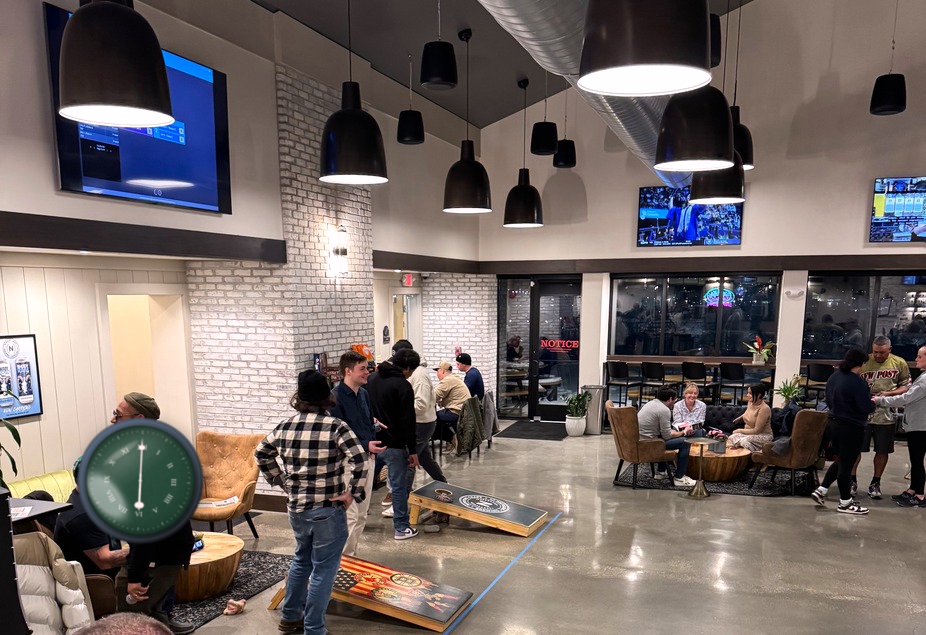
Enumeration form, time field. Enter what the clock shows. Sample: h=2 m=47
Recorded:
h=6 m=0
